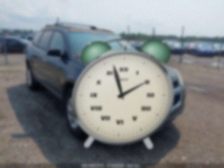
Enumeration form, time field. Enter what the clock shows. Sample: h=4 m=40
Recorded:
h=1 m=57
